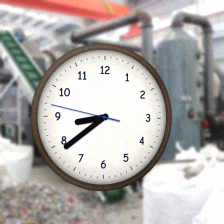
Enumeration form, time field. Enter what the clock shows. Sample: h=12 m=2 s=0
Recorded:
h=8 m=38 s=47
